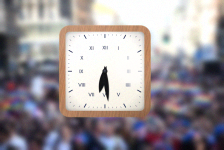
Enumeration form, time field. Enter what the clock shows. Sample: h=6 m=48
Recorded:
h=6 m=29
